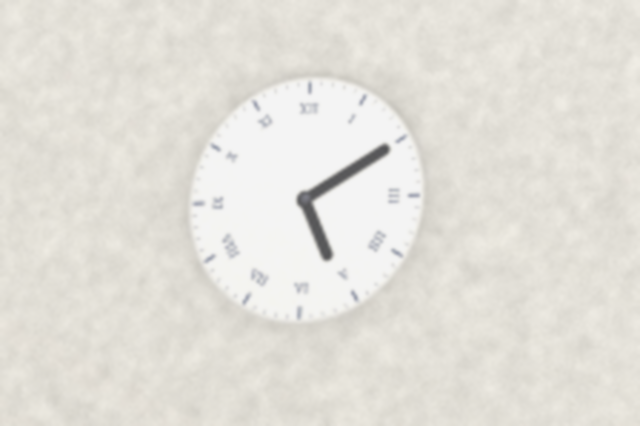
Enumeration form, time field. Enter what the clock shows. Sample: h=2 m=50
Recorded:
h=5 m=10
